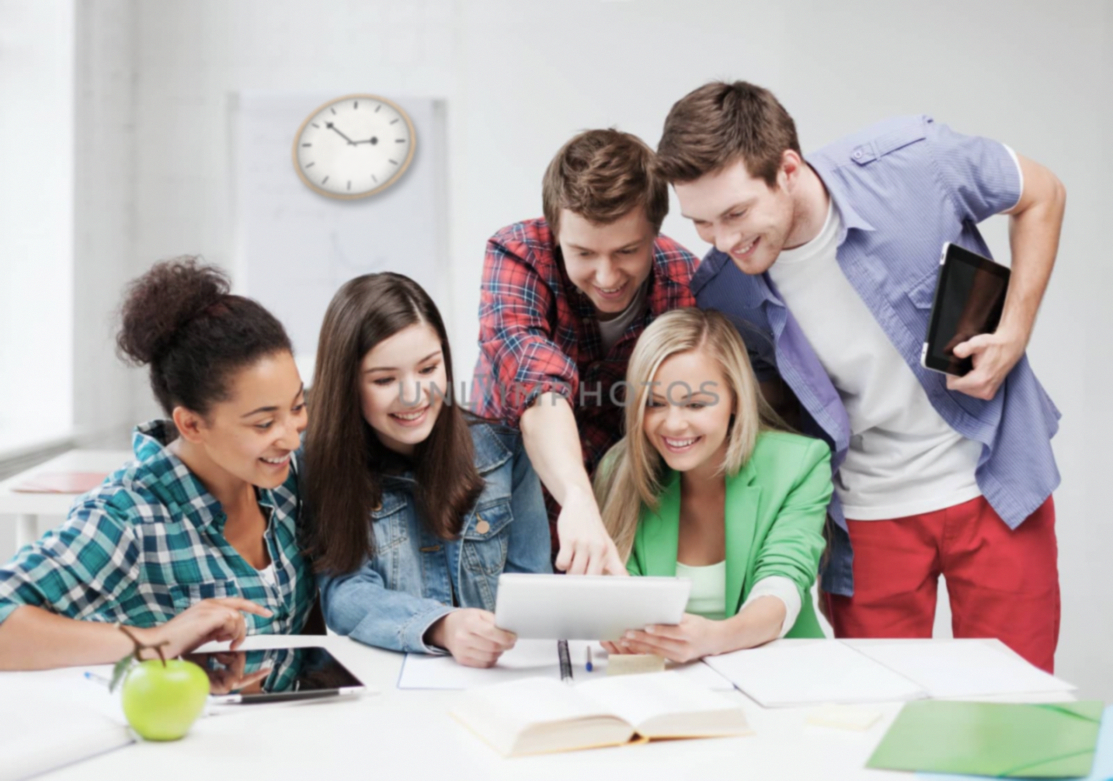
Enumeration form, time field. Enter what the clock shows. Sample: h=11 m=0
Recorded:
h=2 m=52
